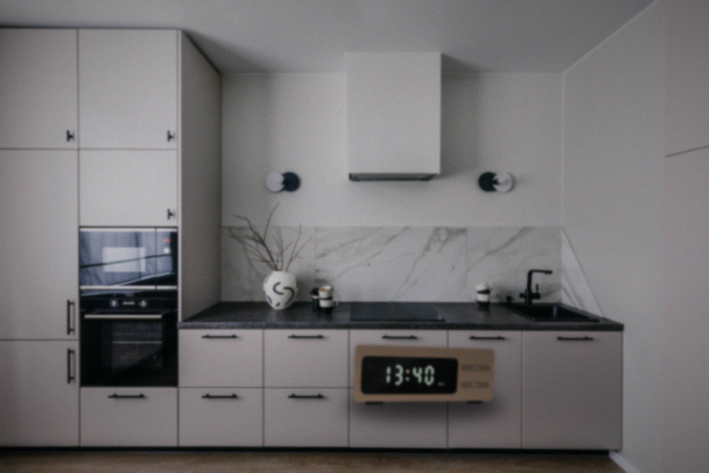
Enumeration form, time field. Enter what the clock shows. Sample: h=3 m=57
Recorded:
h=13 m=40
